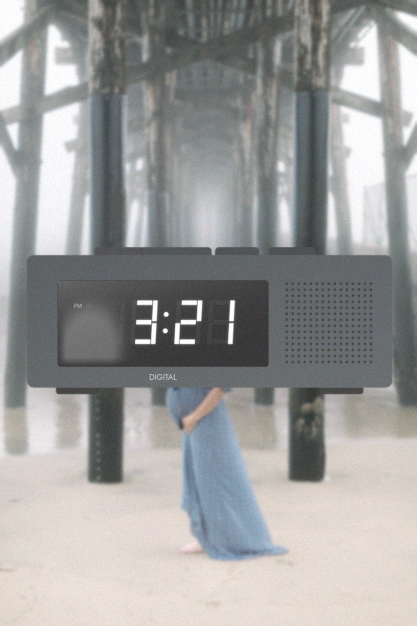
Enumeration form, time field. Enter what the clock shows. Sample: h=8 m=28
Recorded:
h=3 m=21
